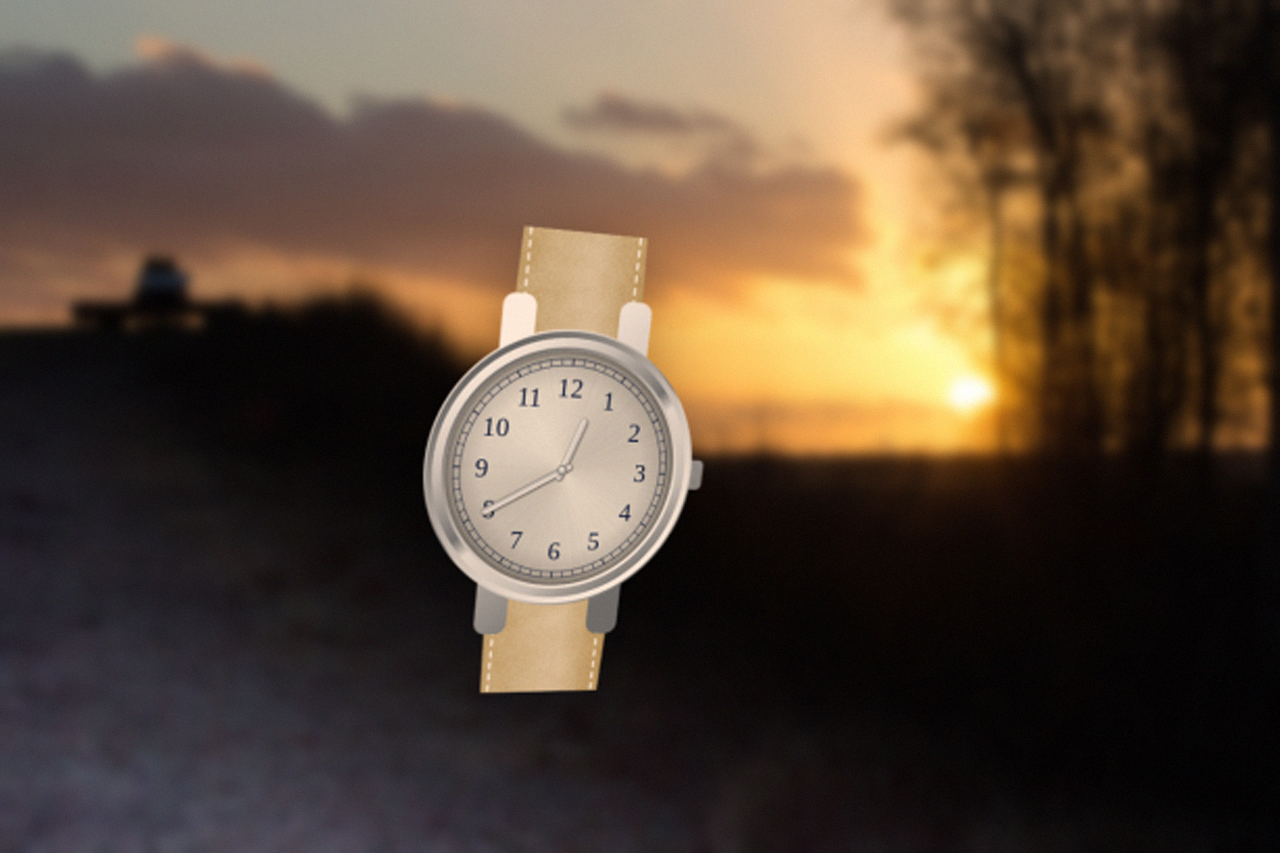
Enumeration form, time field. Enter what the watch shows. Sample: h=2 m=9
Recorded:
h=12 m=40
